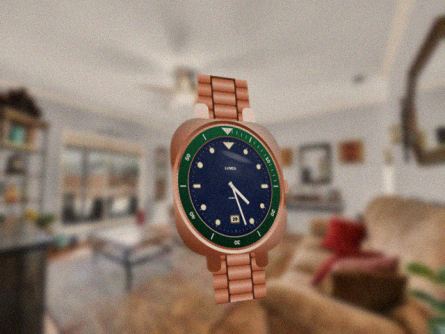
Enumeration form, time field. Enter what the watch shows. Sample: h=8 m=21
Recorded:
h=4 m=27
